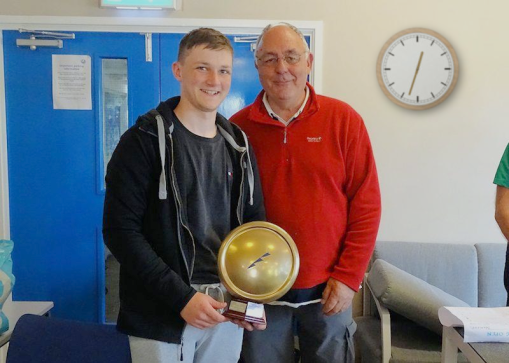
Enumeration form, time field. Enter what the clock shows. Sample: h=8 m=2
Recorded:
h=12 m=33
